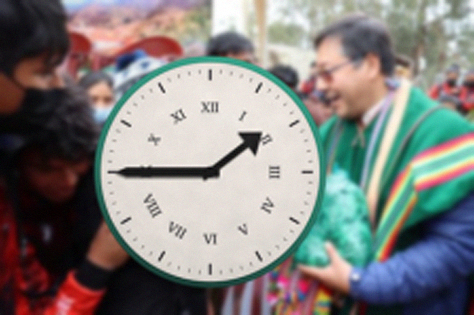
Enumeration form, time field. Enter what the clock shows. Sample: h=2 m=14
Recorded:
h=1 m=45
